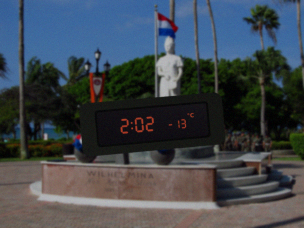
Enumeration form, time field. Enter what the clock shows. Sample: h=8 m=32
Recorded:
h=2 m=2
